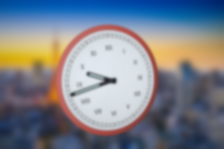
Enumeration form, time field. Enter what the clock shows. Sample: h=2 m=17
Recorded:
h=9 m=43
